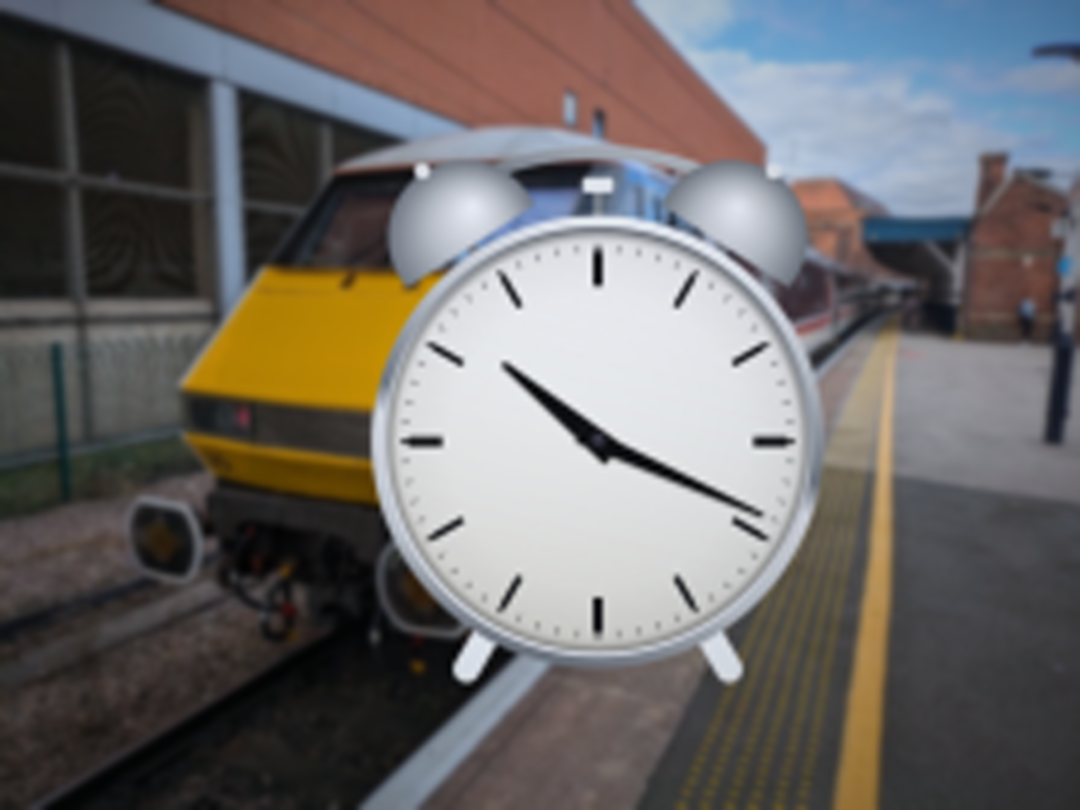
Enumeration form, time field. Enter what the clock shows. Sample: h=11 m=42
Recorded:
h=10 m=19
